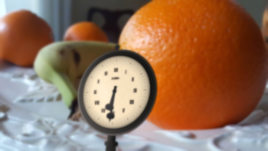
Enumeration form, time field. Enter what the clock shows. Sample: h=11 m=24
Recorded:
h=6 m=31
